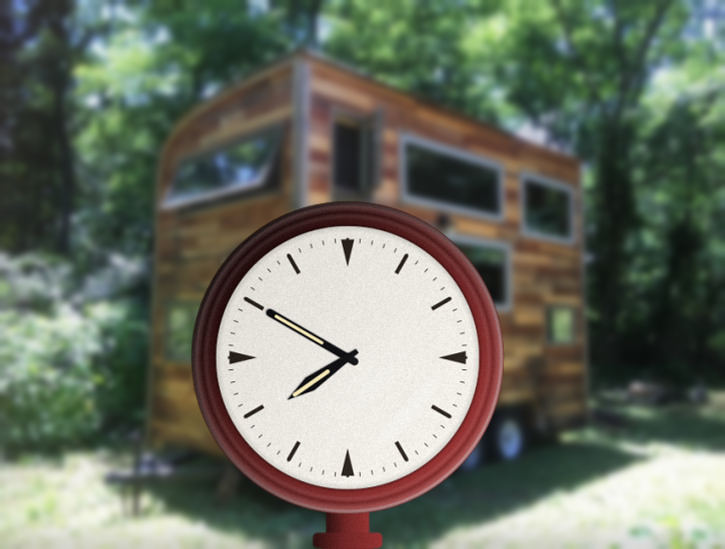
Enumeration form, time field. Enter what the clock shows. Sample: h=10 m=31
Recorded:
h=7 m=50
